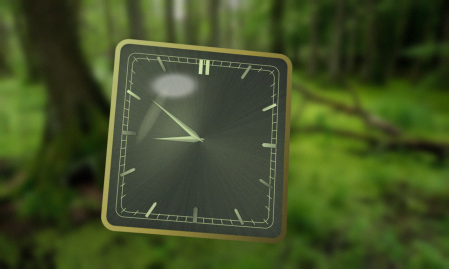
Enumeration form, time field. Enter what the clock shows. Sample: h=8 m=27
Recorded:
h=8 m=51
